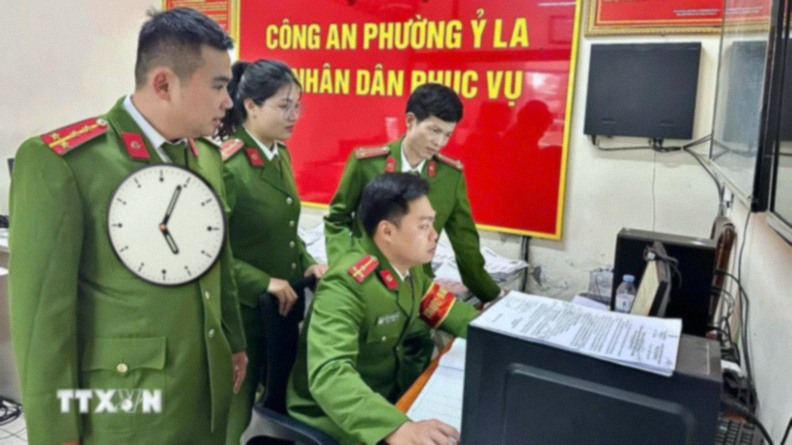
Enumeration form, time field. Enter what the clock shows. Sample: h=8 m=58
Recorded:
h=5 m=4
